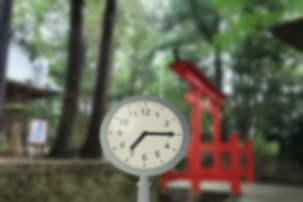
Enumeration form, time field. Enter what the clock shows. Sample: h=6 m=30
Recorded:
h=7 m=15
